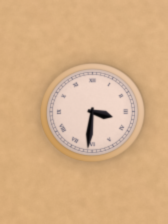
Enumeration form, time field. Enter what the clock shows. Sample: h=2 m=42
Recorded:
h=3 m=31
